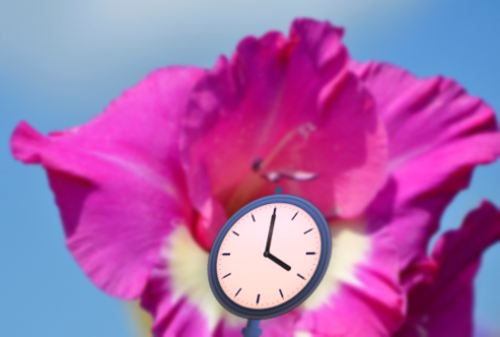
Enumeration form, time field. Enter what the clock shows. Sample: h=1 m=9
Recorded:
h=4 m=0
